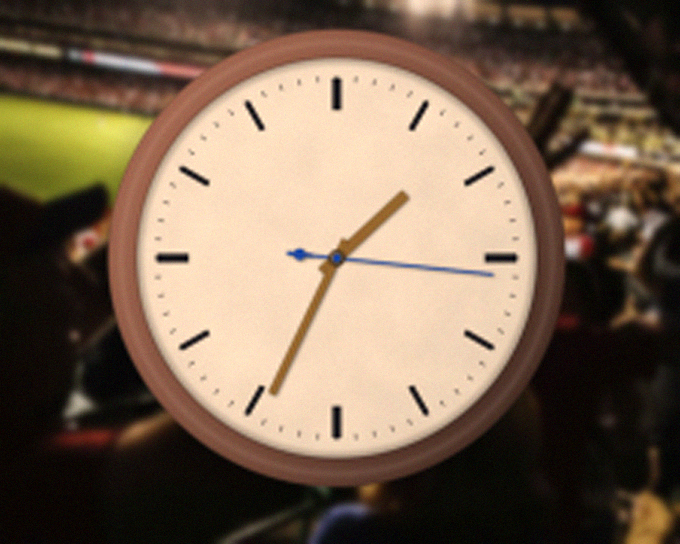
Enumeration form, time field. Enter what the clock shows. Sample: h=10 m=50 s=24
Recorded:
h=1 m=34 s=16
